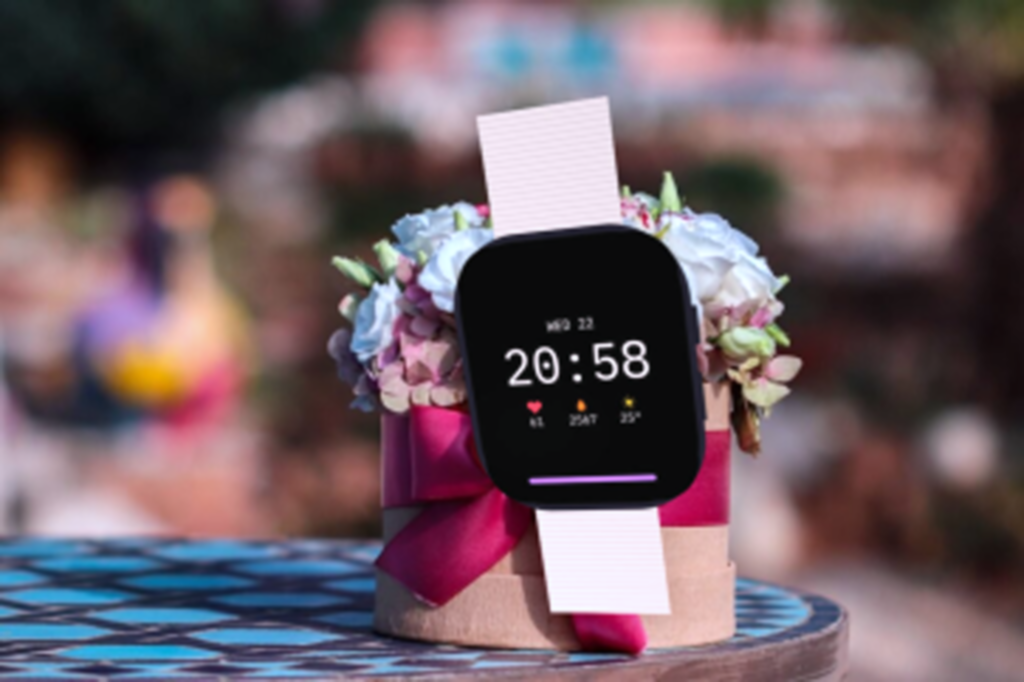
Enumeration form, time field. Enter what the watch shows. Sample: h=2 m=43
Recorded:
h=20 m=58
